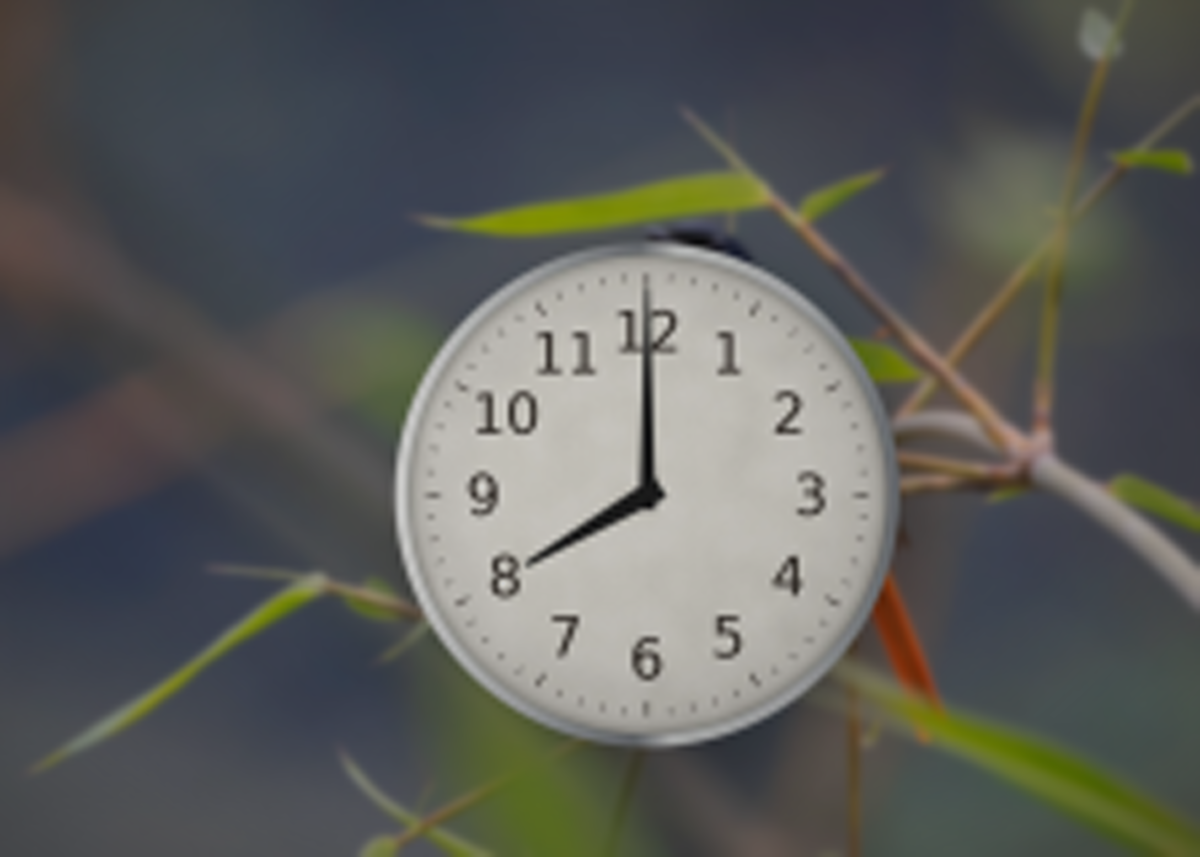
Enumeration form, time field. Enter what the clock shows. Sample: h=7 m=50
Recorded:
h=8 m=0
